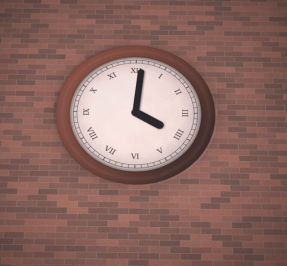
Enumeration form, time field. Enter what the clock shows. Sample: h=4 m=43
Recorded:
h=4 m=1
